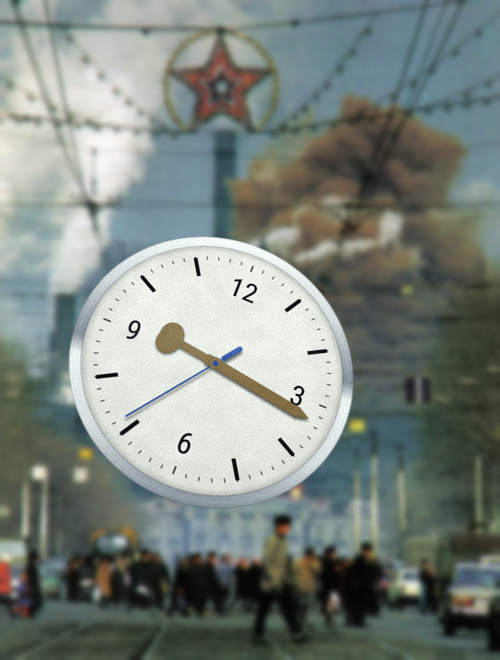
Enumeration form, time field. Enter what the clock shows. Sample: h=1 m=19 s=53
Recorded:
h=9 m=16 s=36
